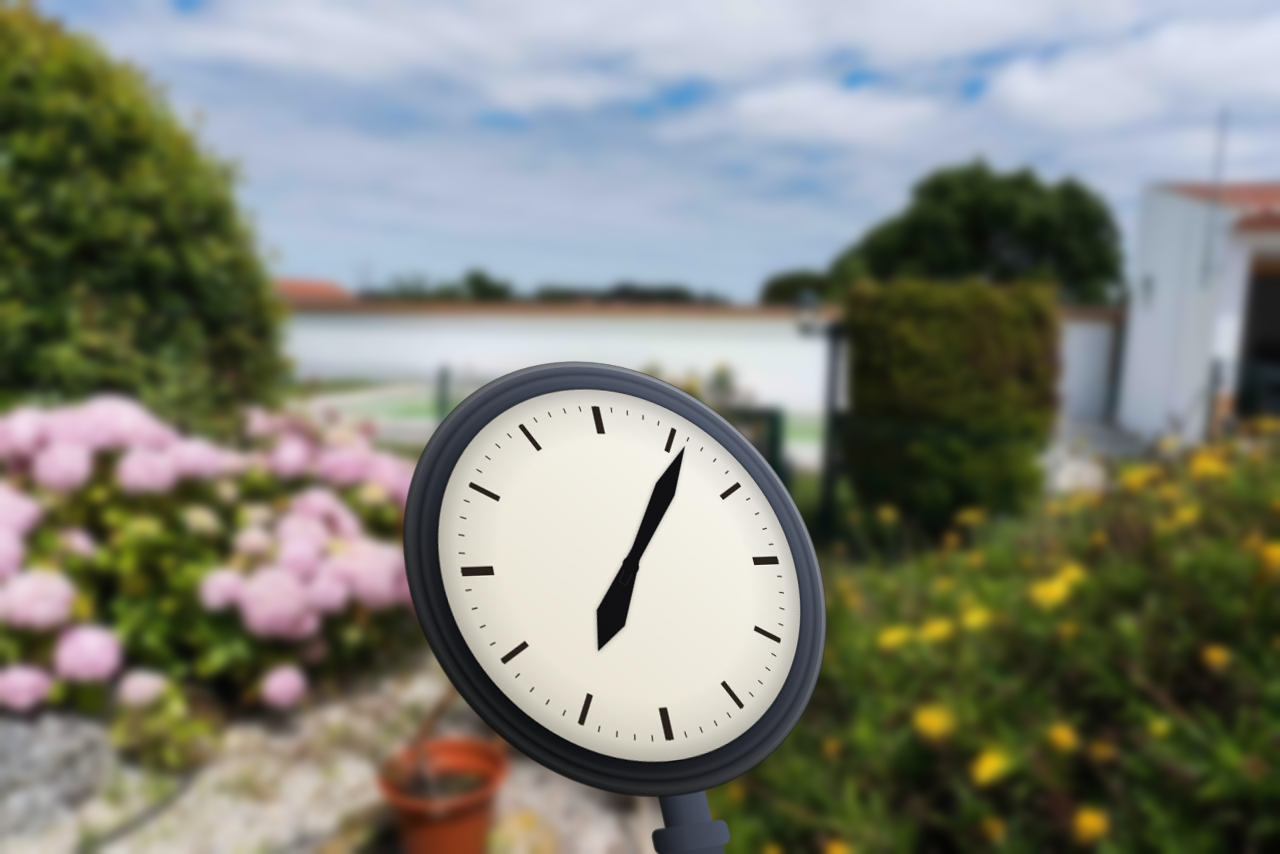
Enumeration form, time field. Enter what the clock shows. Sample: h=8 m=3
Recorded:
h=7 m=6
